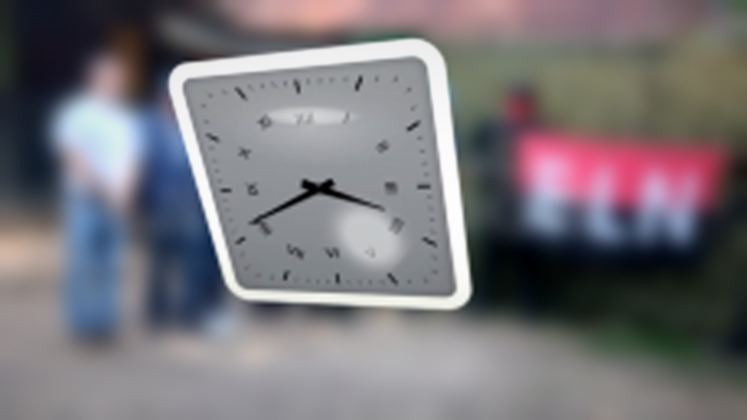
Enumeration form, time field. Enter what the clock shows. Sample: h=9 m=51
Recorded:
h=3 m=41
